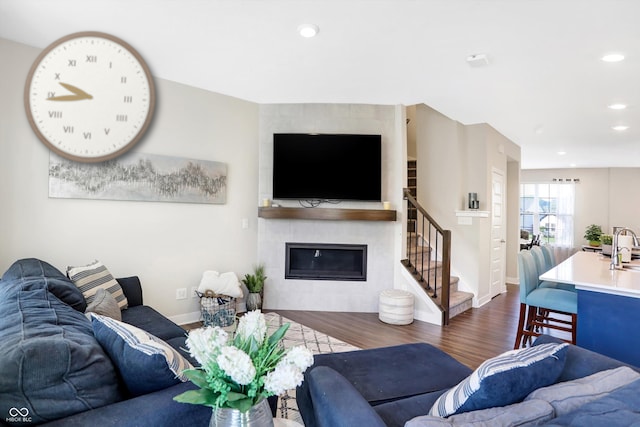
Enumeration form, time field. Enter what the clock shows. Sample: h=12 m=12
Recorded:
h=9 m=44
